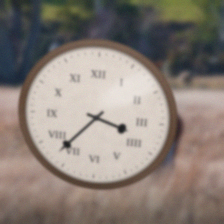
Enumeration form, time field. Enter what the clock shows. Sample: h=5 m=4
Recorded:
h=3 m=37
